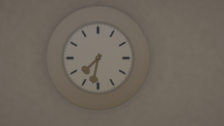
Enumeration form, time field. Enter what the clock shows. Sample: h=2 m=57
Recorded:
h=7 m=32
